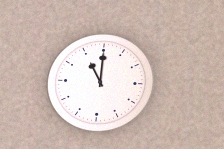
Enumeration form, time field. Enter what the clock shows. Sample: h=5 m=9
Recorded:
h=11 m=0
